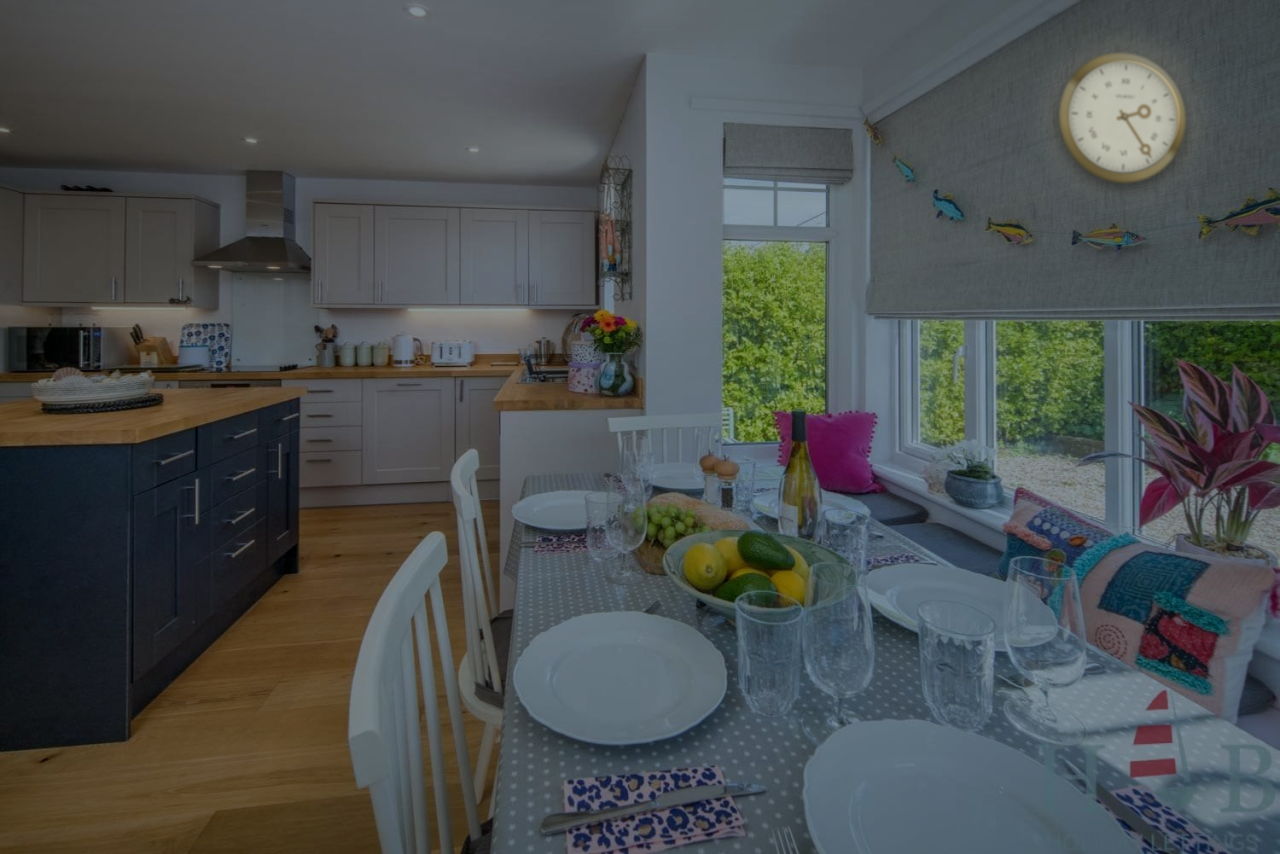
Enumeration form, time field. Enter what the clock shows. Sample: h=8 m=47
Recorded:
h=2 m=24
